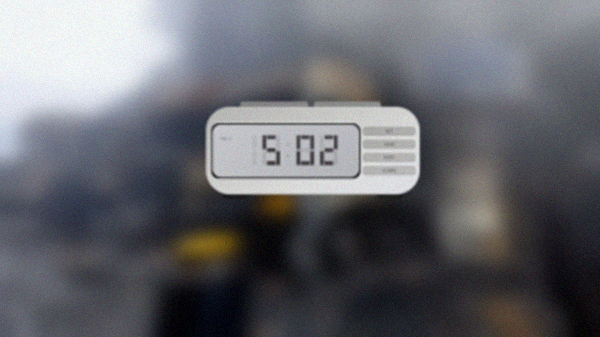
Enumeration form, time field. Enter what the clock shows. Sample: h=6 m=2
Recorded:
h=5 m=2
